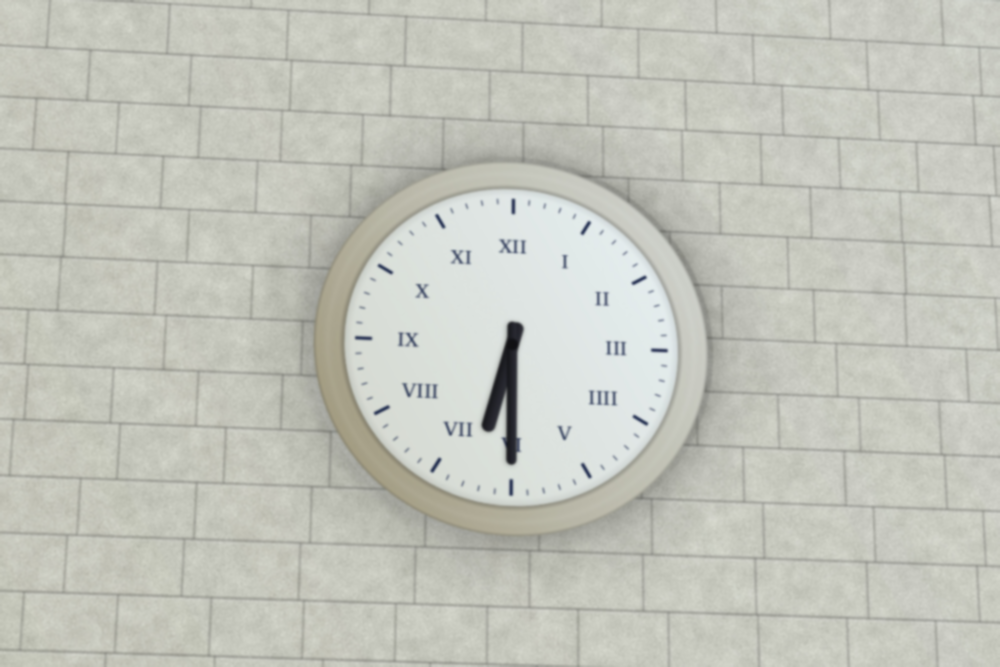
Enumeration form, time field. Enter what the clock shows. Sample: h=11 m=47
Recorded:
h=6 m=30
